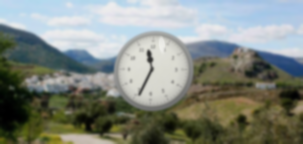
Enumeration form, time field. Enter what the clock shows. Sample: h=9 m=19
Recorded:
h=11 m=34
